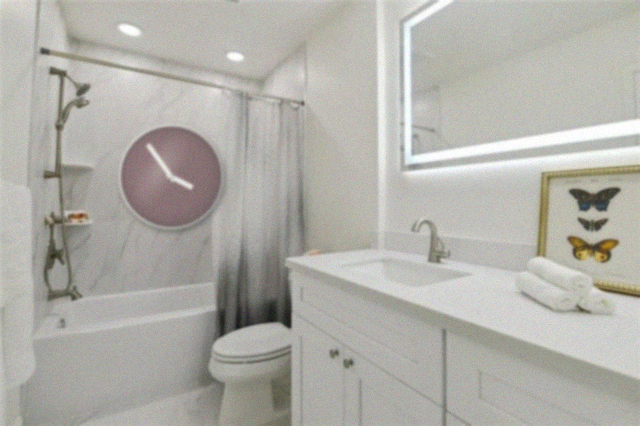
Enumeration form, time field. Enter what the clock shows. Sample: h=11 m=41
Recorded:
h=3 m=54
